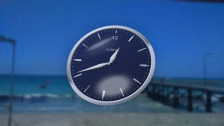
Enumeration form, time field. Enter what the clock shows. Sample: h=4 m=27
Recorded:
h=12 m=41
